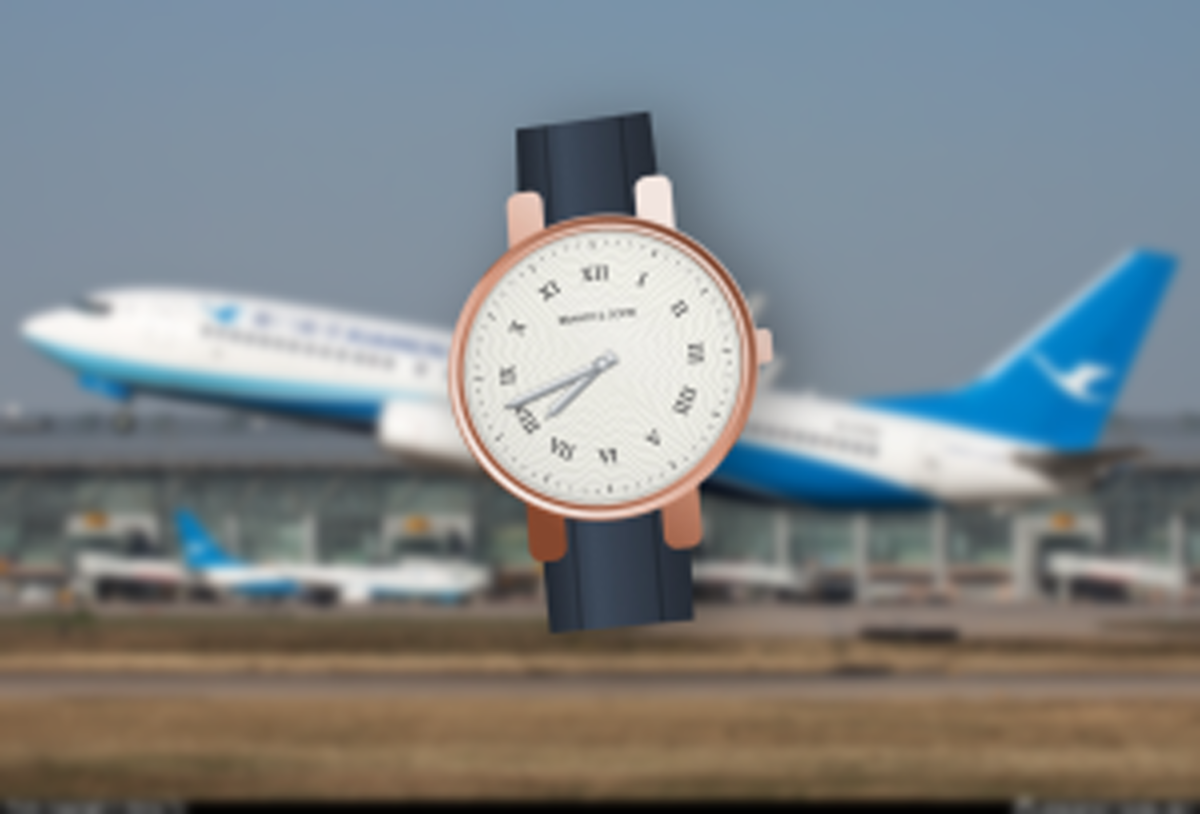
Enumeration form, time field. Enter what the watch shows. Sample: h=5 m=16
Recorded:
h=7 m=42
